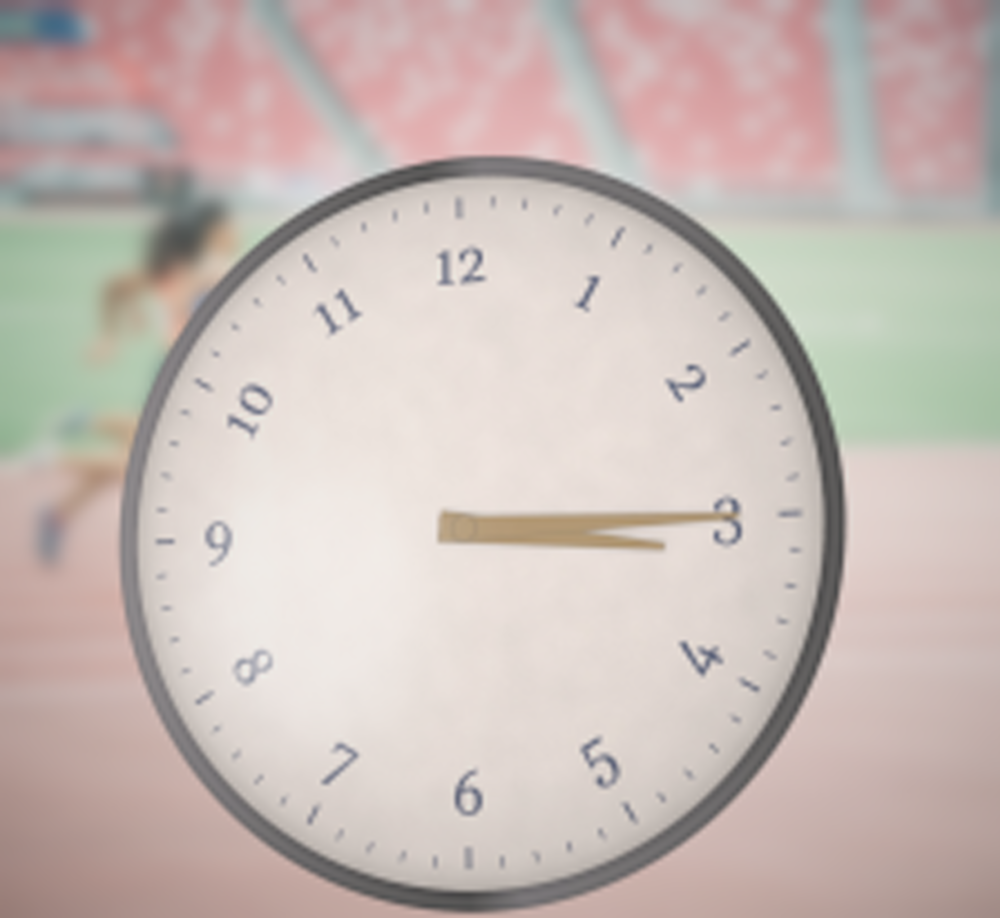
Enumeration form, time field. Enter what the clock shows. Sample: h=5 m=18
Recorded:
h=3 m=15
